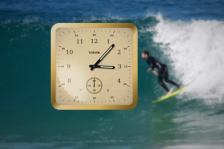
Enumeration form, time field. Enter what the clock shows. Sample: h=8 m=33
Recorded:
h=3 m=7
